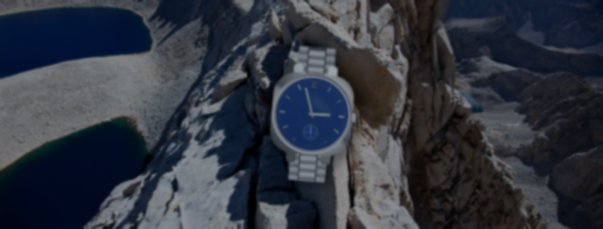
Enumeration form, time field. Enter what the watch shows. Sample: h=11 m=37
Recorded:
h=2 m=57
